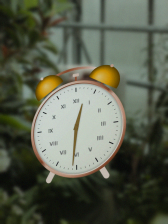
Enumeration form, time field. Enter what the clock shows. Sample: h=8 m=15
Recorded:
h=12 m=31
